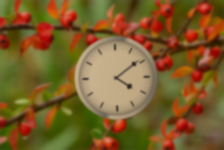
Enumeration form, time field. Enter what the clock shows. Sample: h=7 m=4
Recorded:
h=4 m=9
